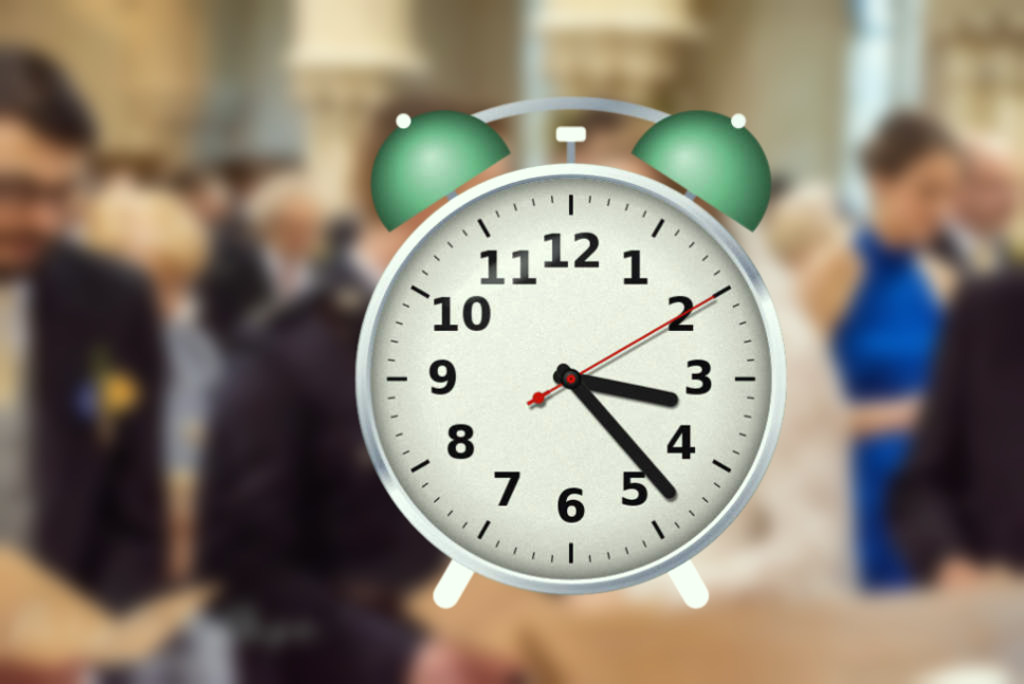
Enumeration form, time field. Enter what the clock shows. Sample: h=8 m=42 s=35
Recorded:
h=3 m=23 s=10
